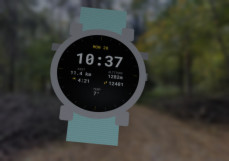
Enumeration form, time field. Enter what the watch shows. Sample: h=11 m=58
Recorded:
h=10 m=37
